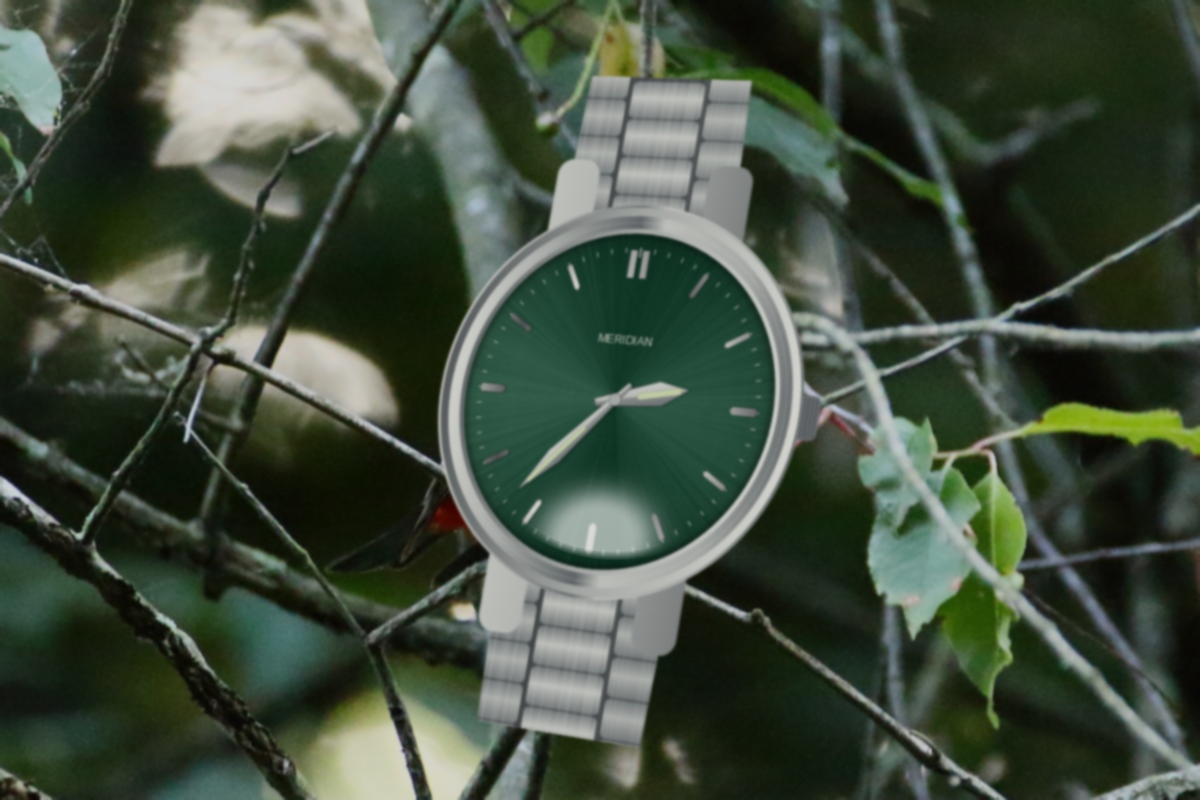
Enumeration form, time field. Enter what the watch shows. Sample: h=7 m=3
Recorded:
h=2 m=37
